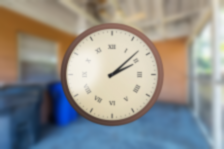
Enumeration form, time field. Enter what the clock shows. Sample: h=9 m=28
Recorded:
h=2 m=8
